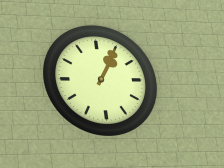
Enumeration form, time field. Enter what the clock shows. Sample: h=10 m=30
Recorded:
h=1 m=5
